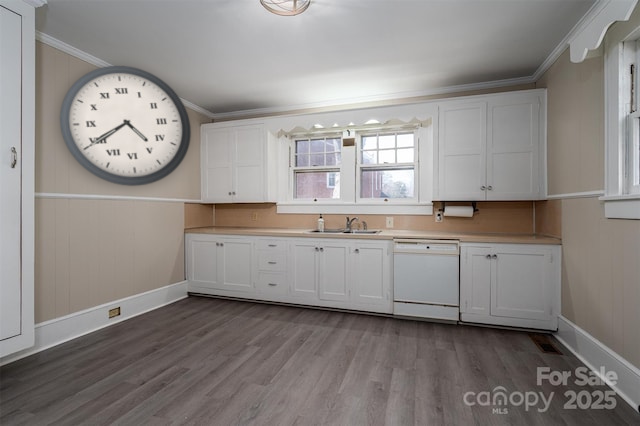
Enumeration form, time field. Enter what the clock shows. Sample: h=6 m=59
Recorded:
h=4 m=40
